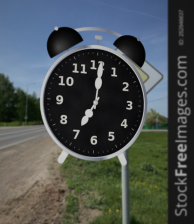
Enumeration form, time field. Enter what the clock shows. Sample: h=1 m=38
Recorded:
h=7 m=1
